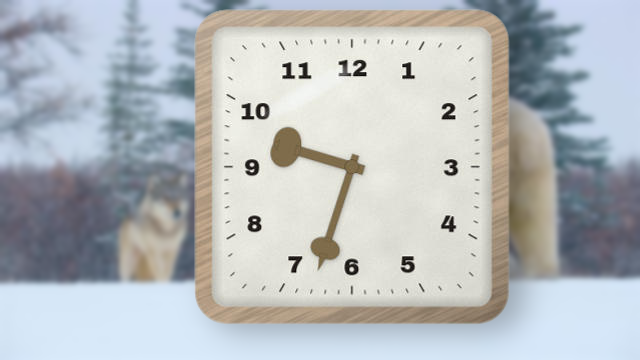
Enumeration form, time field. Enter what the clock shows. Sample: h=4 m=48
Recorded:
h=9 m=33
